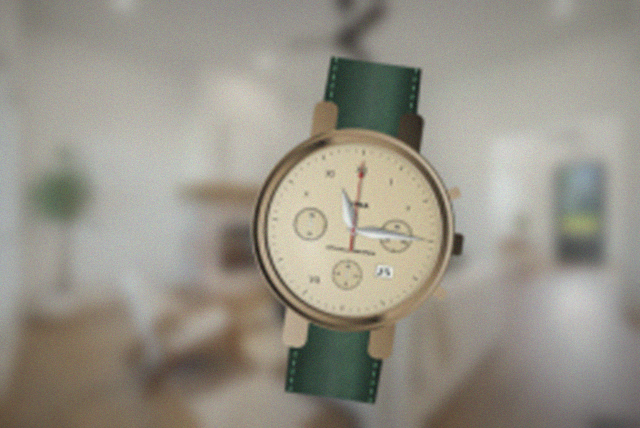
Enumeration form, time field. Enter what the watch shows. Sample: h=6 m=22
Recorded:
h=11 m=15
